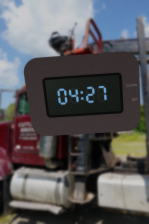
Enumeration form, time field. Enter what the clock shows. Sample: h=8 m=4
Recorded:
h=4 m=27
